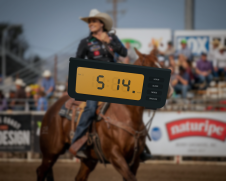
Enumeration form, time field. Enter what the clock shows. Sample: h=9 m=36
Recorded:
h=5 m=14
